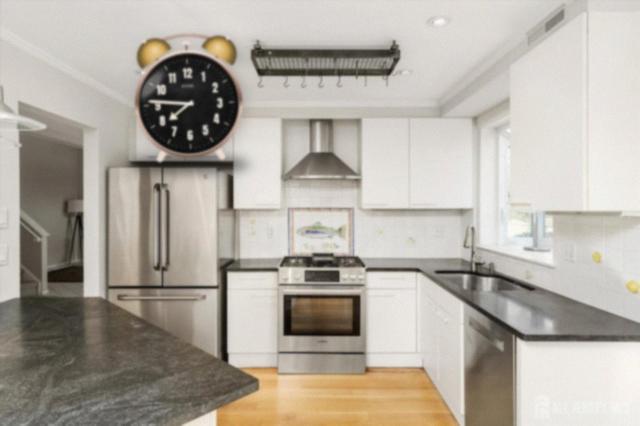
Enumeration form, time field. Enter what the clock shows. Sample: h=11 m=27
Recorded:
h=7 m=46
